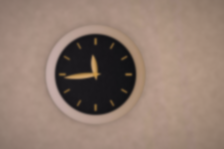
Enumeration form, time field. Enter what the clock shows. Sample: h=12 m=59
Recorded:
h=11 m=44
